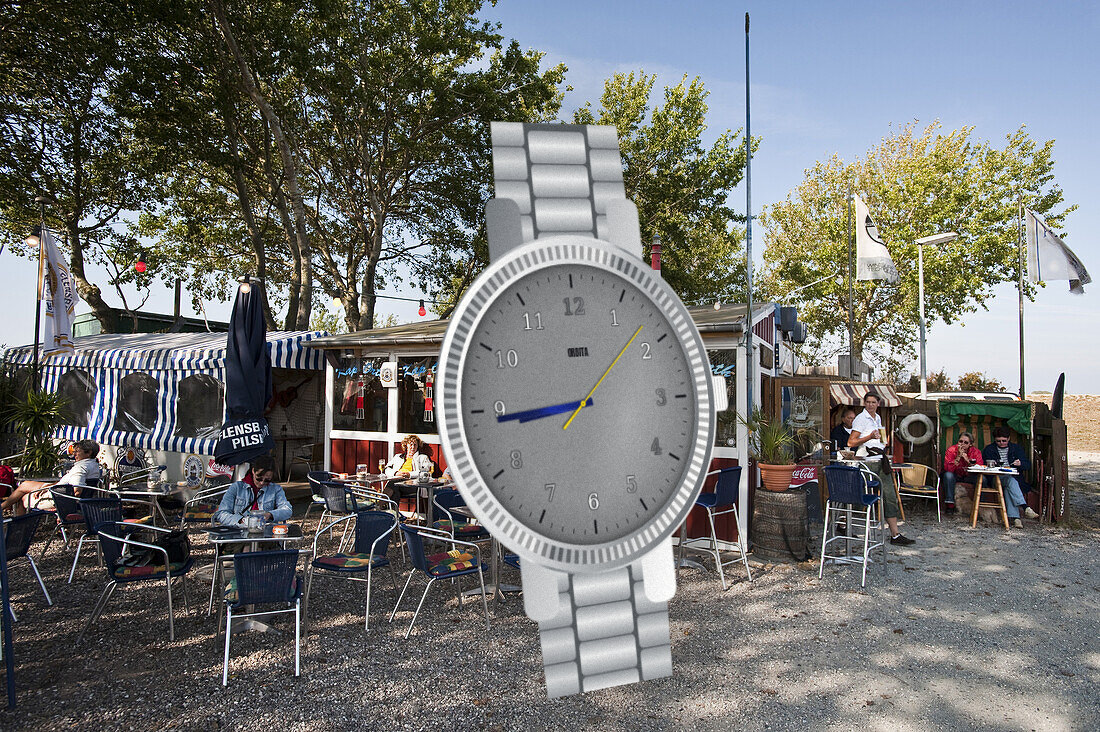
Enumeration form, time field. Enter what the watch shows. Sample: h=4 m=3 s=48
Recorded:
h=8 m=44 s=8
